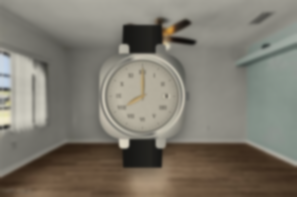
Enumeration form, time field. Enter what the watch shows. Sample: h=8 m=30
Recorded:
h=8 m=0
